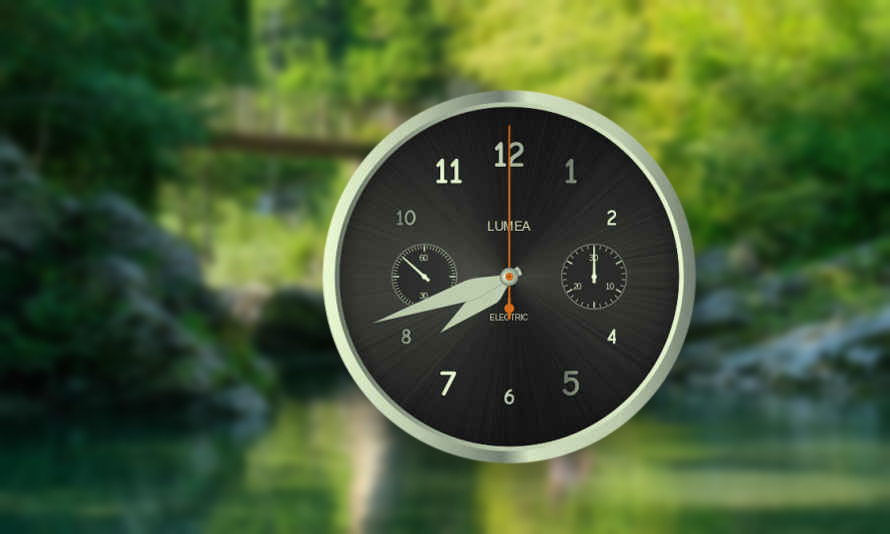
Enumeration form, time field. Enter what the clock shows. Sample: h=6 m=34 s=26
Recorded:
h=7 m=41 s=52
